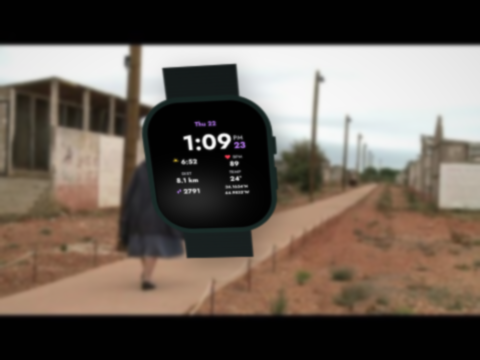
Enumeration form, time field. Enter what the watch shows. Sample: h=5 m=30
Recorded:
h=1 m=9
